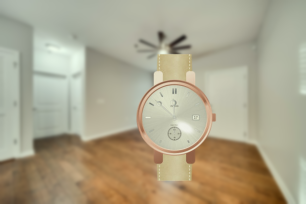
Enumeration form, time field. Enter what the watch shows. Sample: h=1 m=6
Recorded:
h=11 m=52
